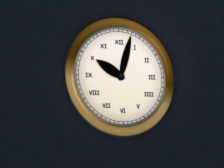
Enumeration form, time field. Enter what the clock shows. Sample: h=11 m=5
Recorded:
h=10 m=3
